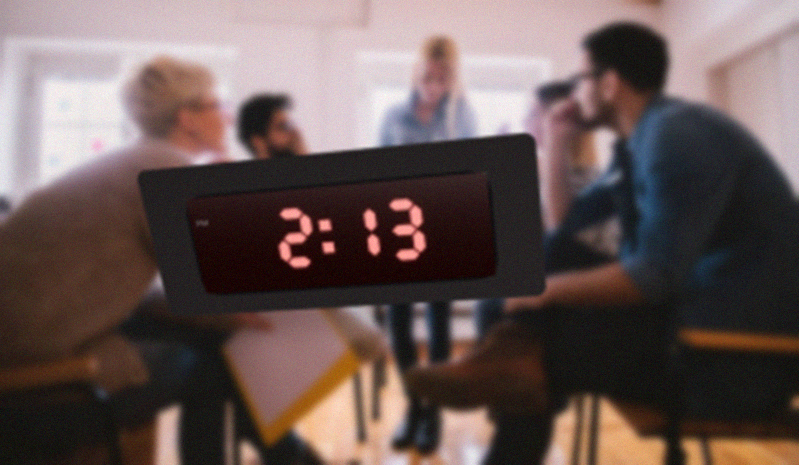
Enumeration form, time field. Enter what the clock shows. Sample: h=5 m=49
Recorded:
h=2 m=13
